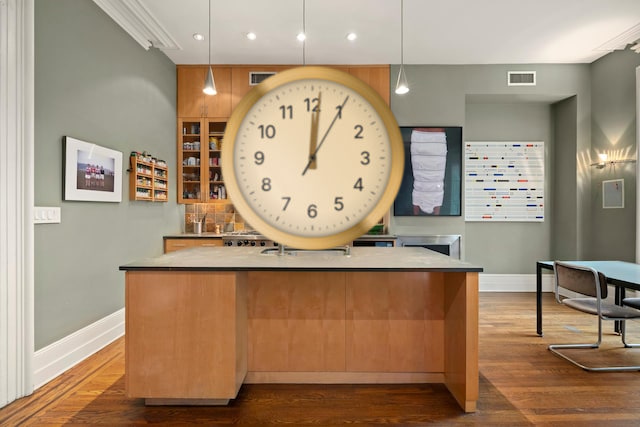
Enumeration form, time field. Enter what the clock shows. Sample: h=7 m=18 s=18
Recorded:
h=12 m=1 s=5
